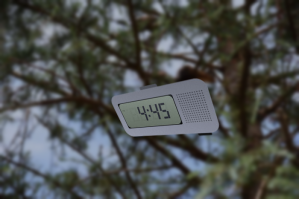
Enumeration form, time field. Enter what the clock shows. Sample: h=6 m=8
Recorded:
h=4 m=45
